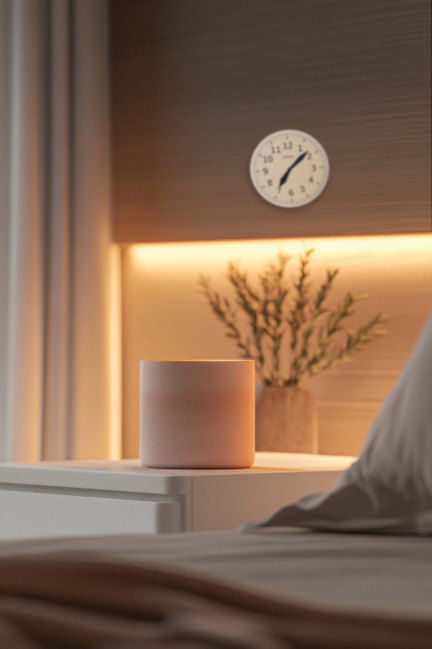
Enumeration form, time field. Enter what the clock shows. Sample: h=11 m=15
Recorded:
h=7 m=8
